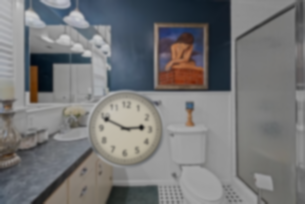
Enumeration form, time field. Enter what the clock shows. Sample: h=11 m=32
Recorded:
h=2 m=49
